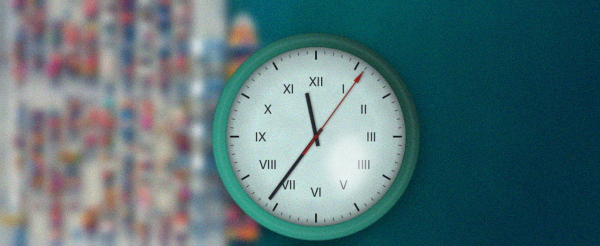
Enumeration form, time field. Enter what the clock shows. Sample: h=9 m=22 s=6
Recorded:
h=11 m=36 s=6
